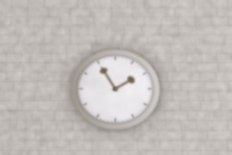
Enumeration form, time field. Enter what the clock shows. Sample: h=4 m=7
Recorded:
h=1 m=55
